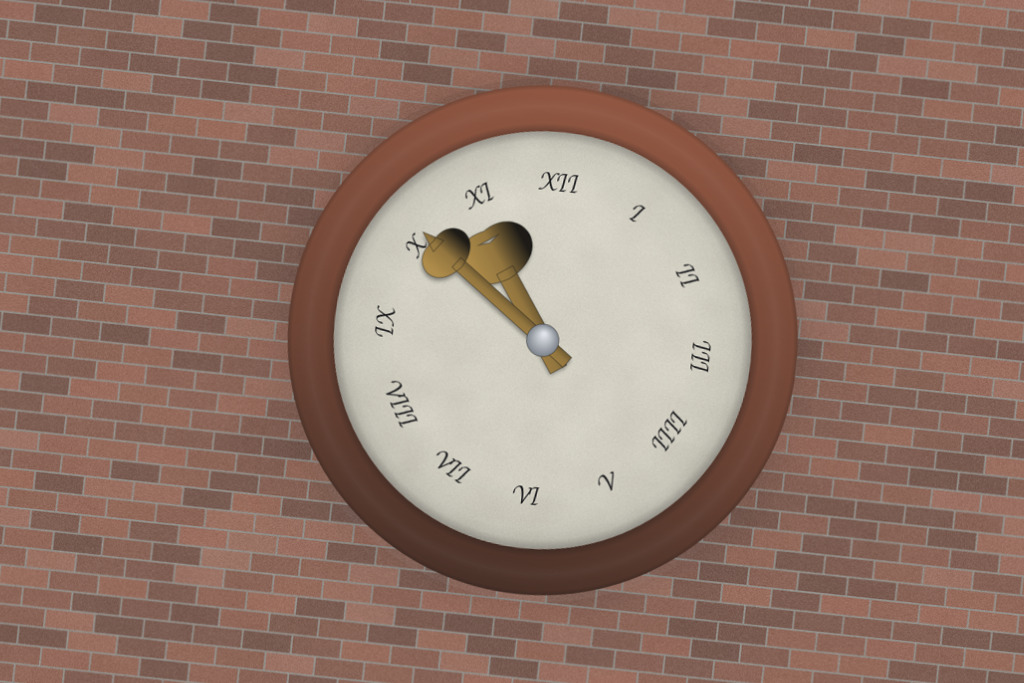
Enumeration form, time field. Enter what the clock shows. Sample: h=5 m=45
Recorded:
h=10 m=51
